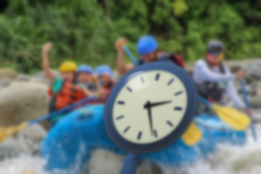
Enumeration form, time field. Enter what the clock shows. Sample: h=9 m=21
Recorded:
h=2 m=26
